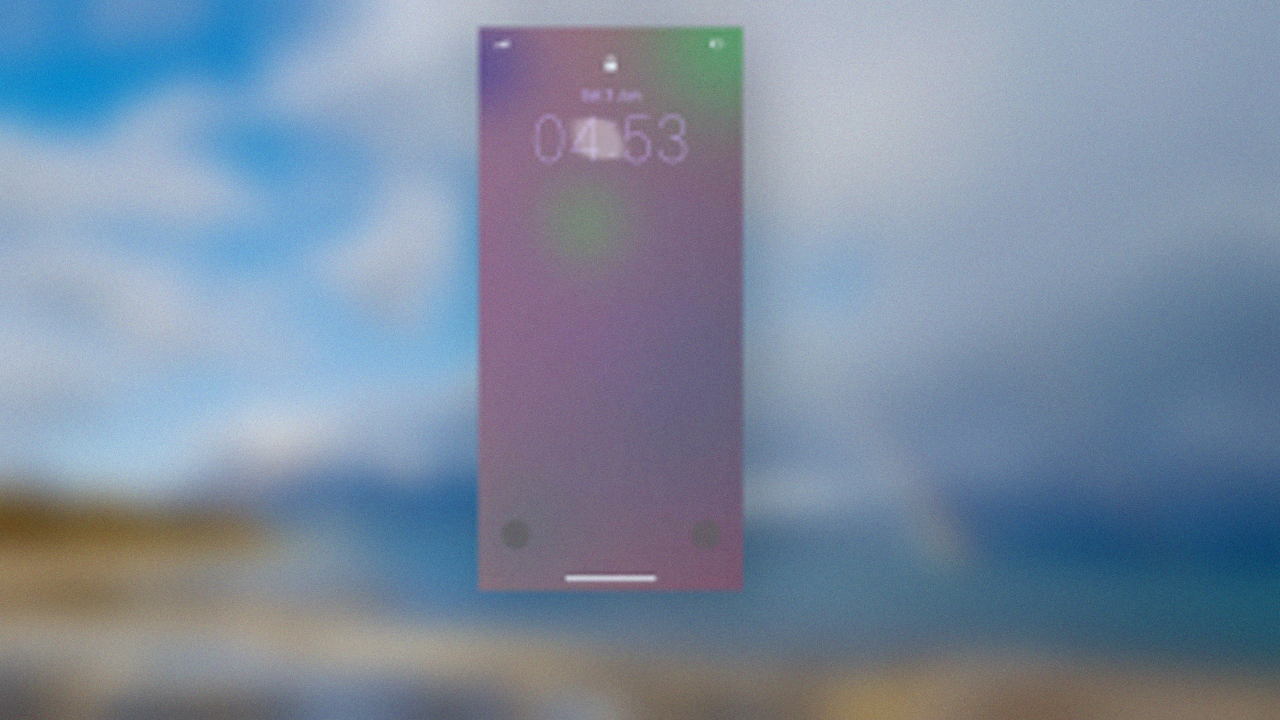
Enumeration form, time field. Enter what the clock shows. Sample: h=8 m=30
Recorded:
h=4 m=53
